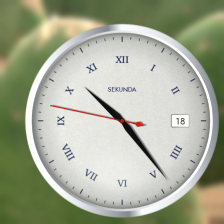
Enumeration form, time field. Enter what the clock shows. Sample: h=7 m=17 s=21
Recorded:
h=10 m=23 s=47
